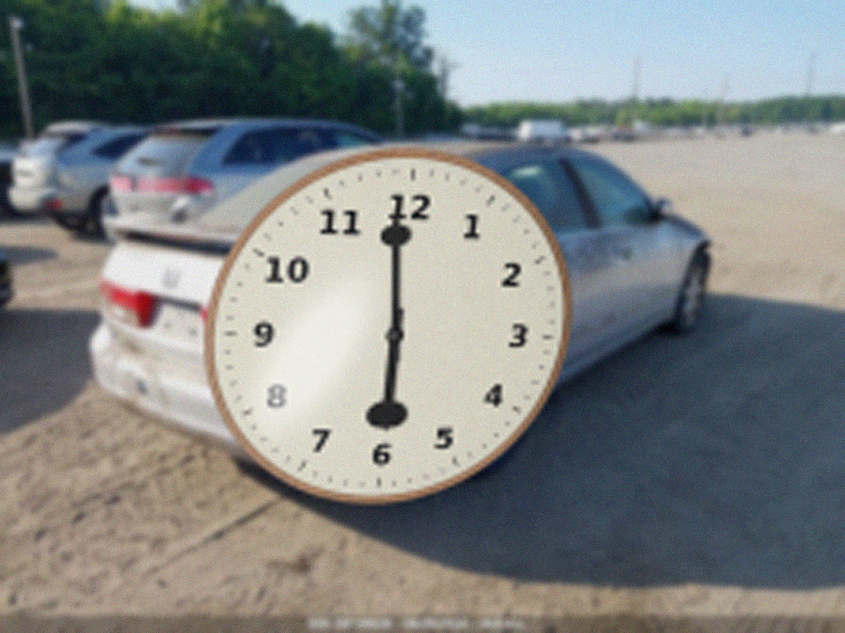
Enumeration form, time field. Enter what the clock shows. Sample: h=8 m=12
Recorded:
h=5 m=59
